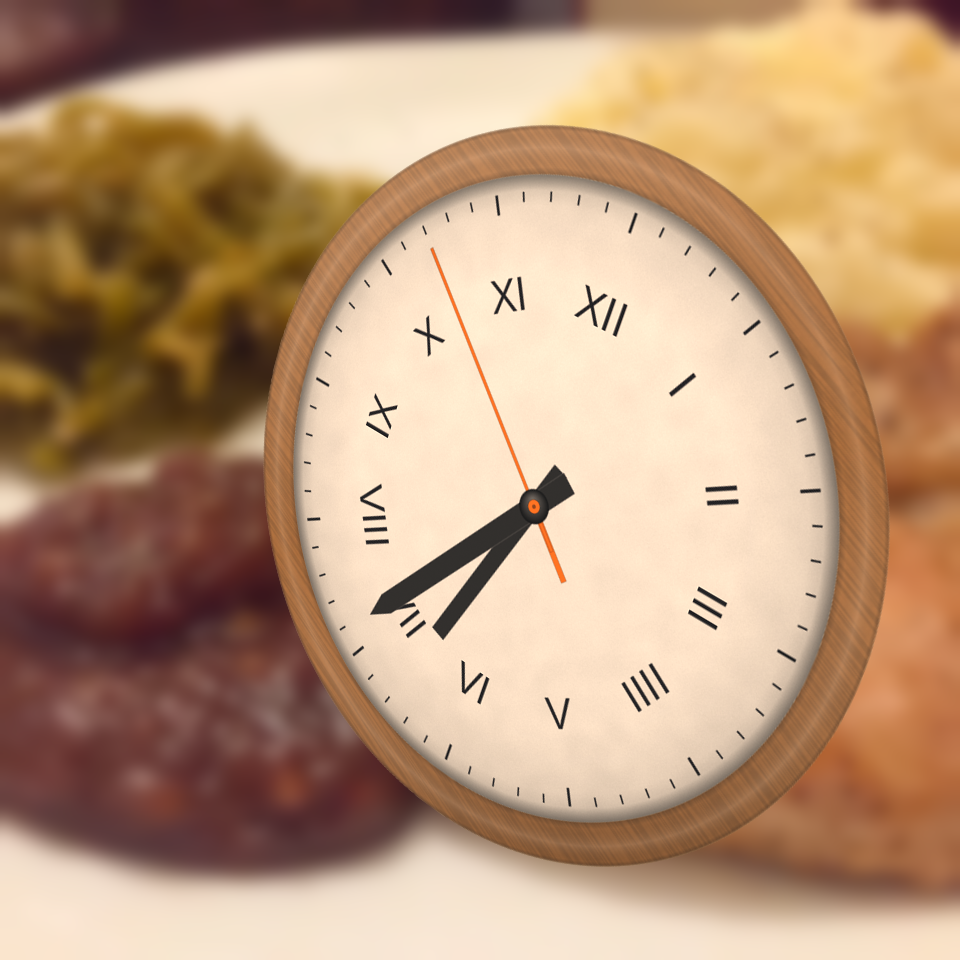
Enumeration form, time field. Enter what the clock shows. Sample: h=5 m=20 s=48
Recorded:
h=6 m=35 s=52
